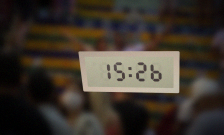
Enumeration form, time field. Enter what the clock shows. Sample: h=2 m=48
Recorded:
h=15 m=26
